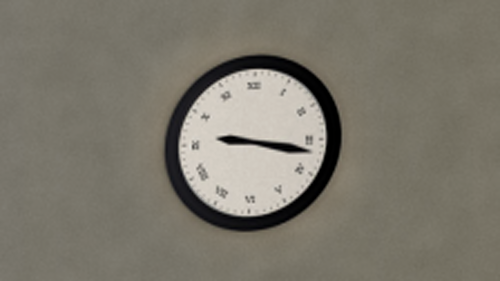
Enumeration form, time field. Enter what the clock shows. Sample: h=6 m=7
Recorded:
h=9 m=17
